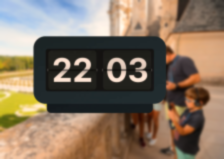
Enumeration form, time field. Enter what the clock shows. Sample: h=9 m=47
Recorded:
h=22 m=3
